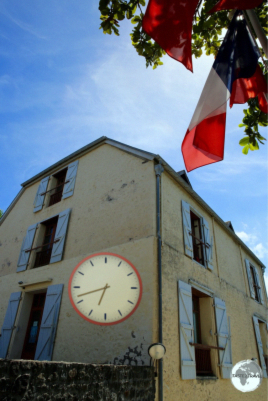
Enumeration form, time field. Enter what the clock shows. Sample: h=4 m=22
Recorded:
h=6 m=42
